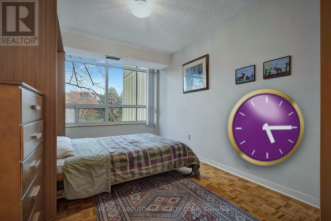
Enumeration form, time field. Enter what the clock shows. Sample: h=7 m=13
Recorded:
h=5 m=15
